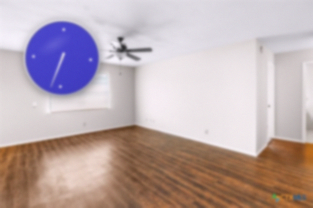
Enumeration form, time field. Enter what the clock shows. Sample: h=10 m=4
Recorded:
h=6 m=33
